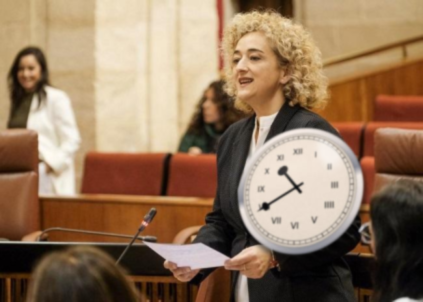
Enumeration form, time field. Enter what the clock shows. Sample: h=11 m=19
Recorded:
h=10 m=40
